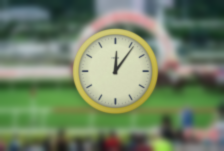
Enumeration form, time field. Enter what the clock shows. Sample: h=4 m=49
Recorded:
h=12 m=6
